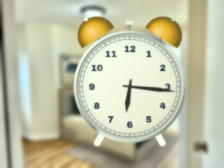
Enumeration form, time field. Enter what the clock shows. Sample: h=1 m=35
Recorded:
h=6 m=16
